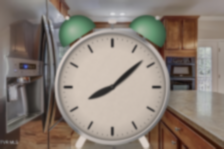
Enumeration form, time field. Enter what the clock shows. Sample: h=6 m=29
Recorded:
h=8 m=8
